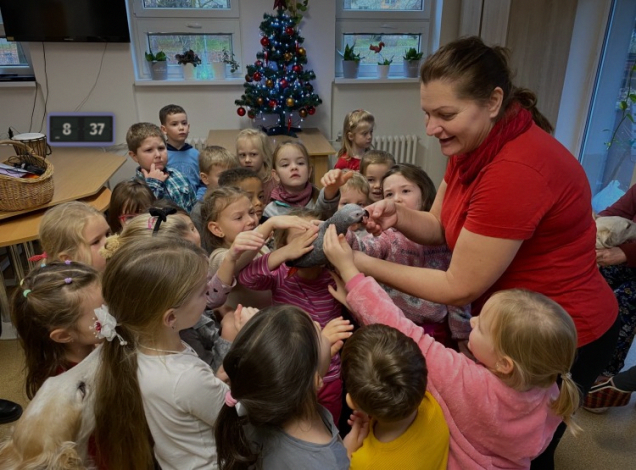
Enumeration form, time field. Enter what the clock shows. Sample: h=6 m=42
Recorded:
h=8 m=37
